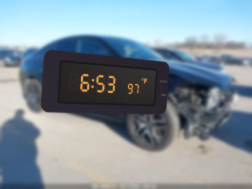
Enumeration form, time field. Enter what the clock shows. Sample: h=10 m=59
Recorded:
h=6 m=53
